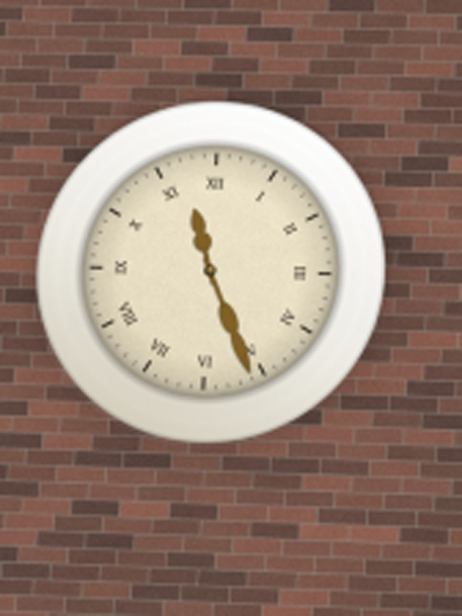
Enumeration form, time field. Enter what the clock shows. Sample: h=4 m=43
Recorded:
h=11 m=26
